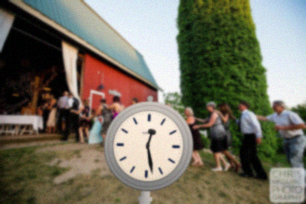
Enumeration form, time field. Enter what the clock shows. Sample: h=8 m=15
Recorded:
h=12 m=28
